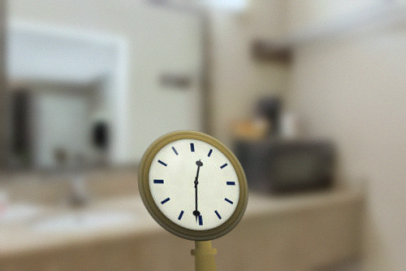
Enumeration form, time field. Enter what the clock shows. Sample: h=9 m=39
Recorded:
h=12 m=31
